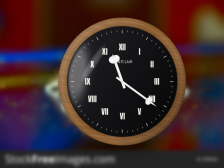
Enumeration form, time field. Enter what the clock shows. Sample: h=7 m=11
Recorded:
h=11 m=21
